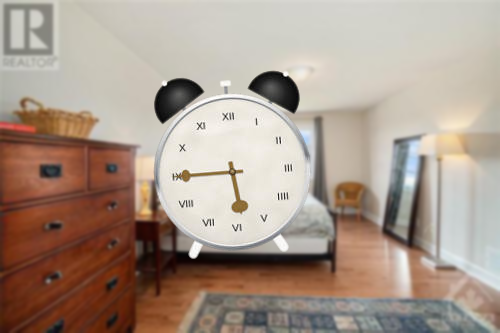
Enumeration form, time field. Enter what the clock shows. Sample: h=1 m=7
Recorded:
h=5 m=45
